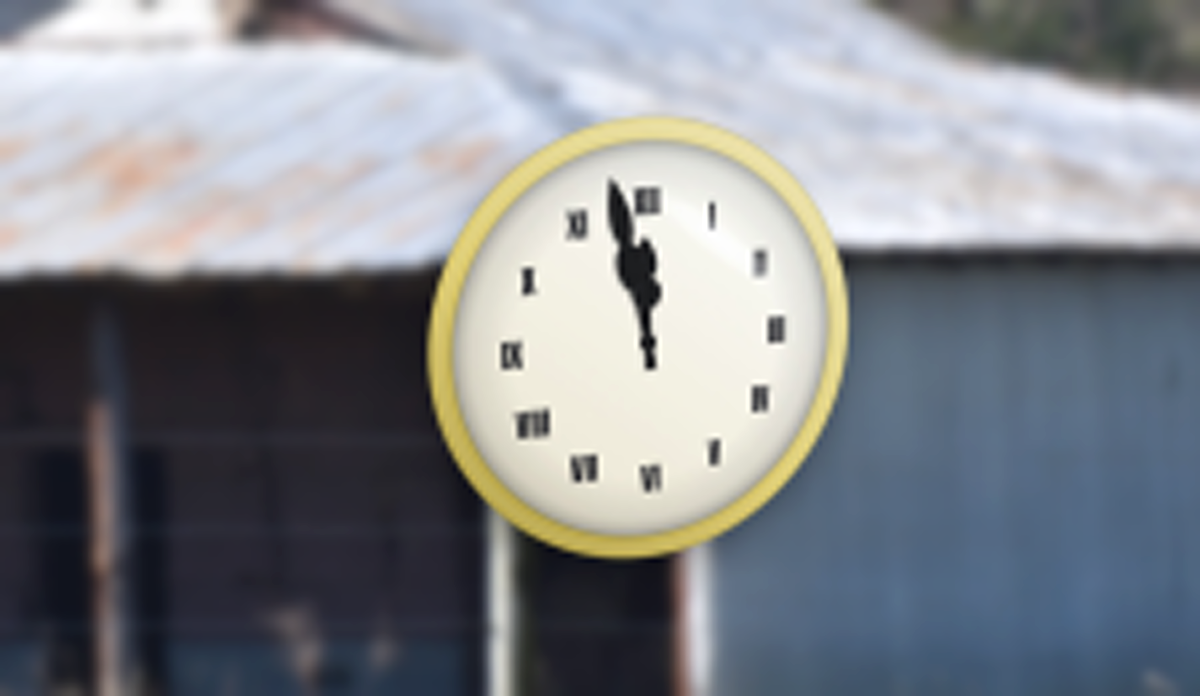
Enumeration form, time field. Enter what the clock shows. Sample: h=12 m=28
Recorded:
h=11 m=58
